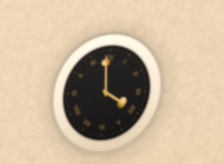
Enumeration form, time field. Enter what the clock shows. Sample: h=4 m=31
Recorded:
h=3 m=59
